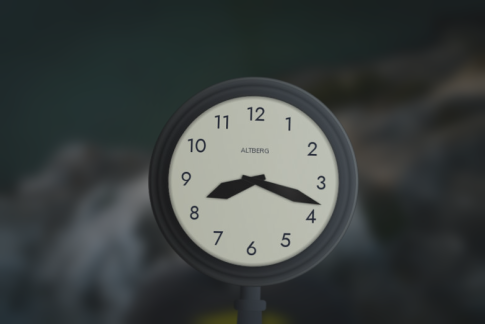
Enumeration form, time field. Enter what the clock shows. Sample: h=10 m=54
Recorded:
h=8 m=18
